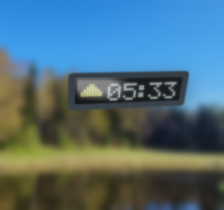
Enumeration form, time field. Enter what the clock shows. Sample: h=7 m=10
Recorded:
h=5 m=33
